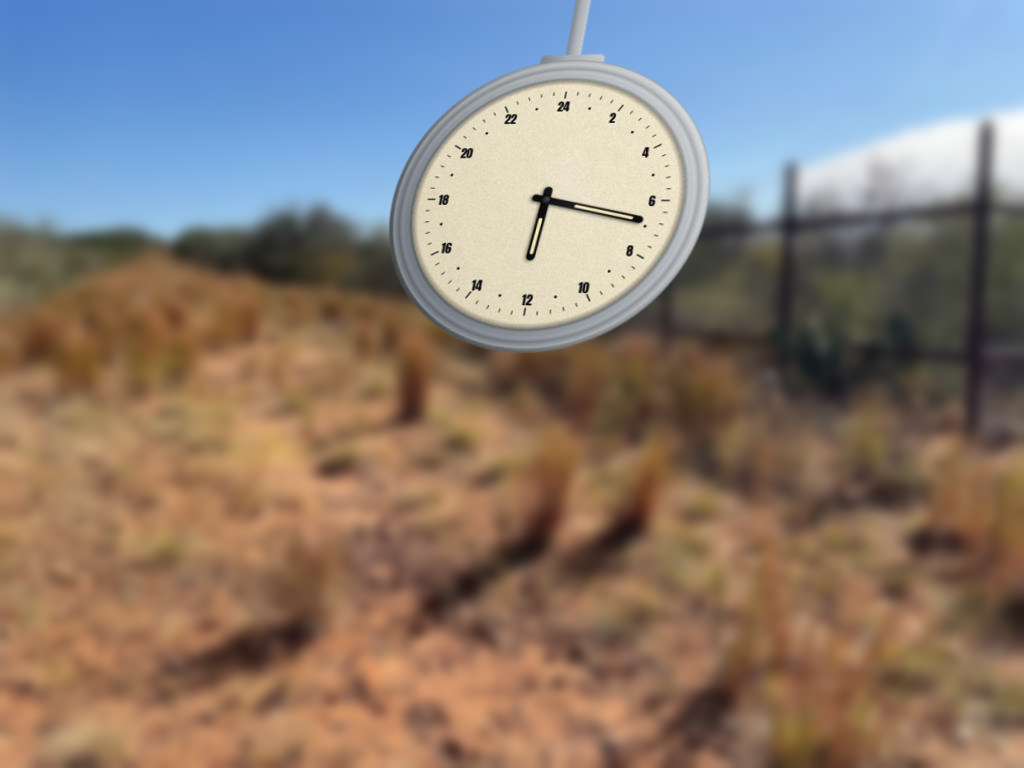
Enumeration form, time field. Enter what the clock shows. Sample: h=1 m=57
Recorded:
h=12 m=17
